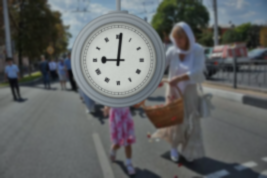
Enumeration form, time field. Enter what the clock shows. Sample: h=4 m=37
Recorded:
h=9 m=1
